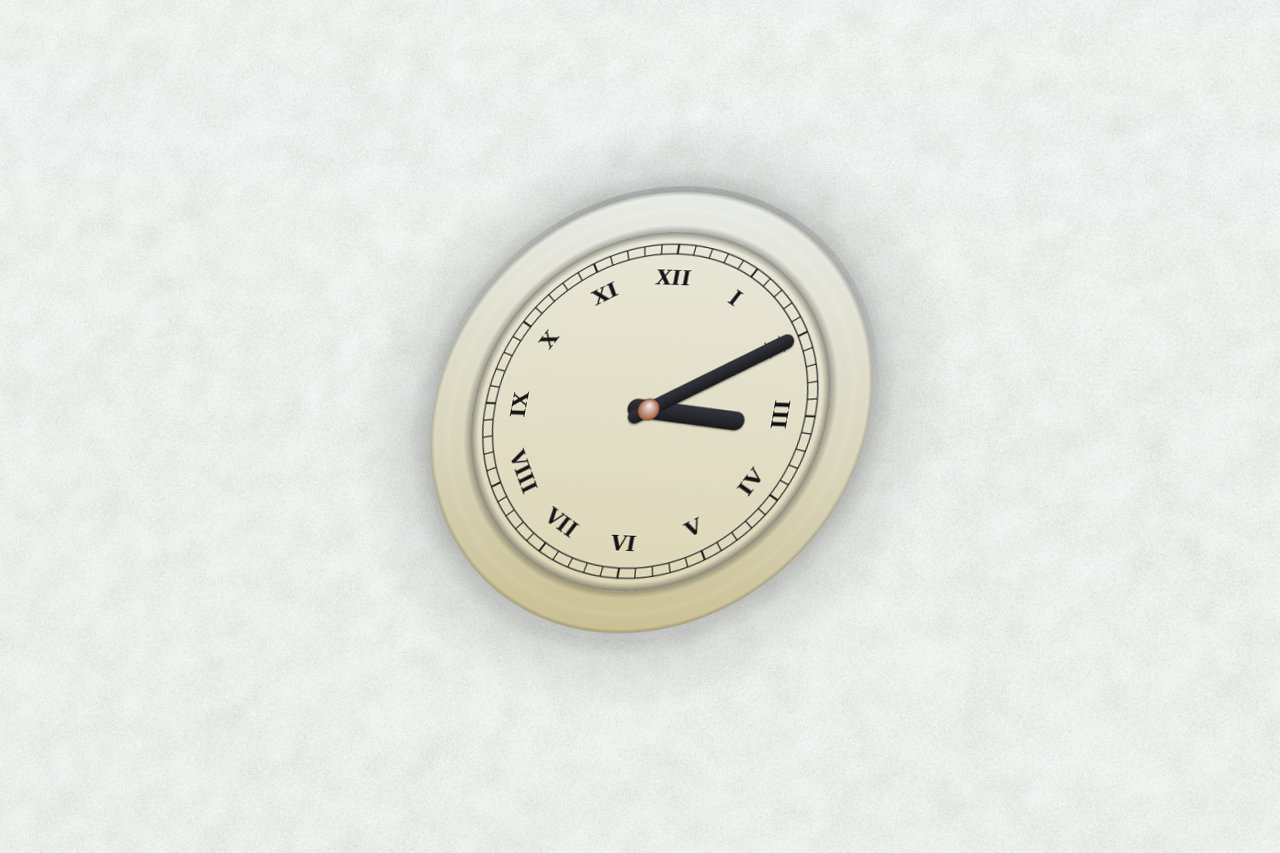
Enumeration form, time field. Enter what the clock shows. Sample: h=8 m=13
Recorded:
h=3 m=10
